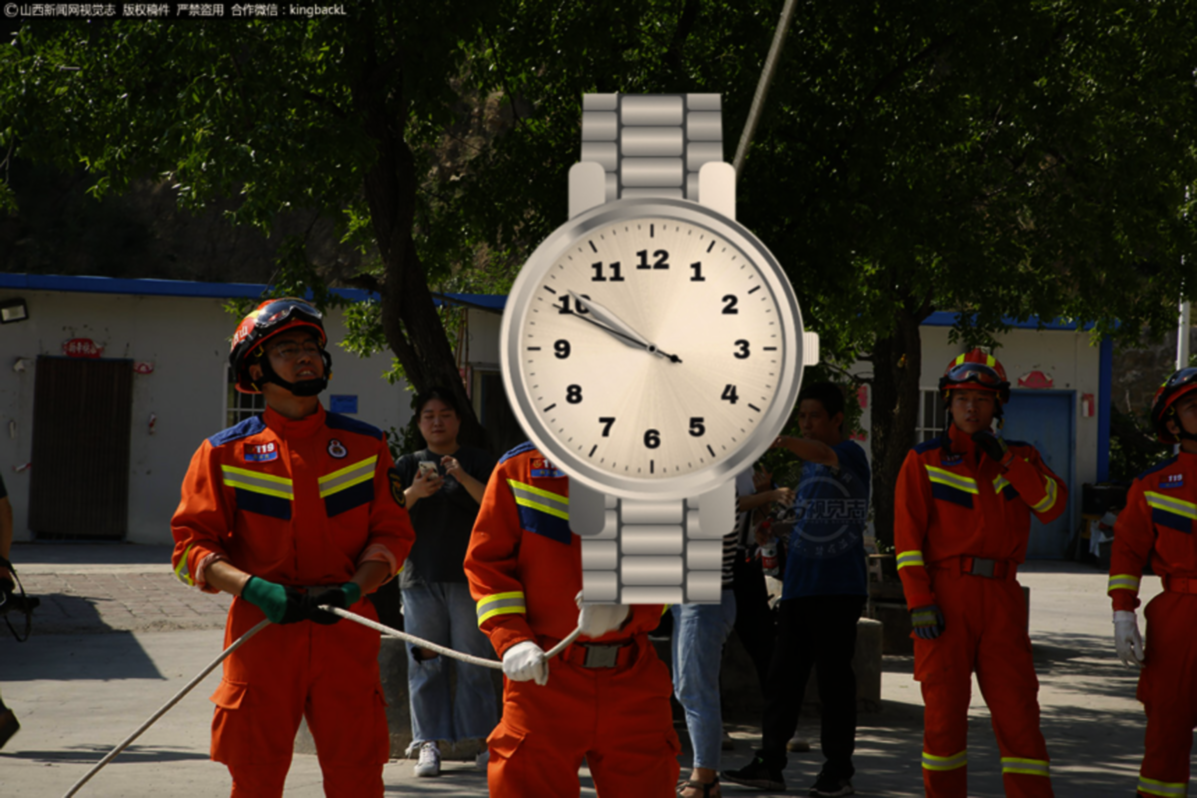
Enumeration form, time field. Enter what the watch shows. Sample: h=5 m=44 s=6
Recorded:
h=9 m=50 s=49
